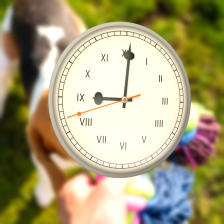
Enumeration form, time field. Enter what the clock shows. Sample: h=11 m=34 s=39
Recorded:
h=9 m=0 s=42
